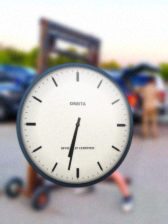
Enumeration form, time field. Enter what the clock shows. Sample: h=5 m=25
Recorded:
h=6 m=32
